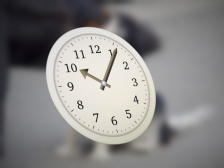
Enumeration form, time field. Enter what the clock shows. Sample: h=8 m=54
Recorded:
h=10 m=6
